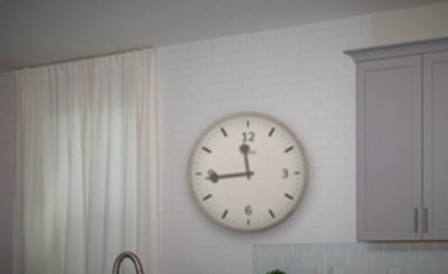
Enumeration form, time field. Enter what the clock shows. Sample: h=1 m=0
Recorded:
h=11 m=44
